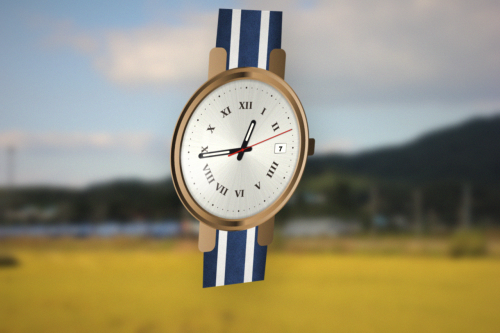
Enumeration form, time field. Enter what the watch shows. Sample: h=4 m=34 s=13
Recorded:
h=12 m=44 s=12
